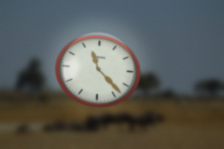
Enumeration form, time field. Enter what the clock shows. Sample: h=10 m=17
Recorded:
h=11 m=23
